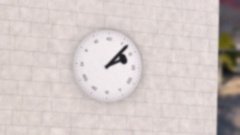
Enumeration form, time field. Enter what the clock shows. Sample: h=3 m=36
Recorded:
h=2 m=7
